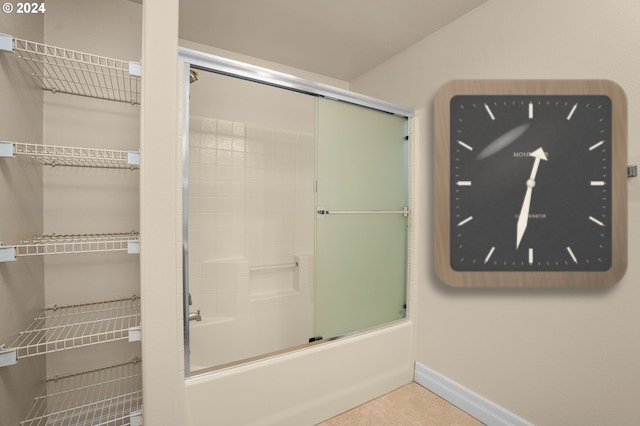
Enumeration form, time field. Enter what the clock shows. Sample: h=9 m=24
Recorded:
h=12 m=32
